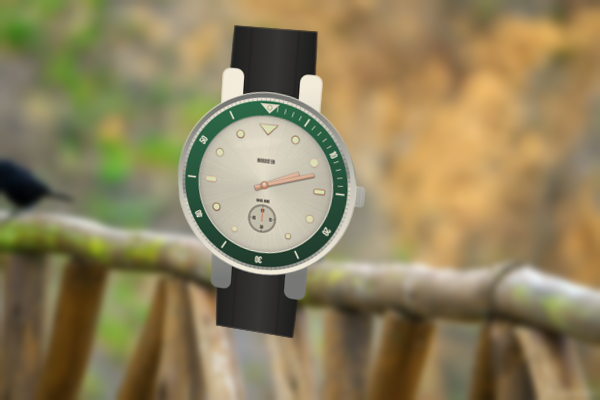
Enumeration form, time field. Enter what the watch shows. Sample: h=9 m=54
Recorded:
h=2 m=12
